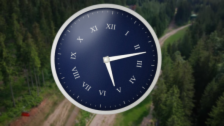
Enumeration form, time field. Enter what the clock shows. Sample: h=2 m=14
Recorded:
h=5 m=12
